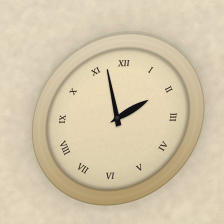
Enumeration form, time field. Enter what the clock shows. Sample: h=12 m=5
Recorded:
h=1 m=57
